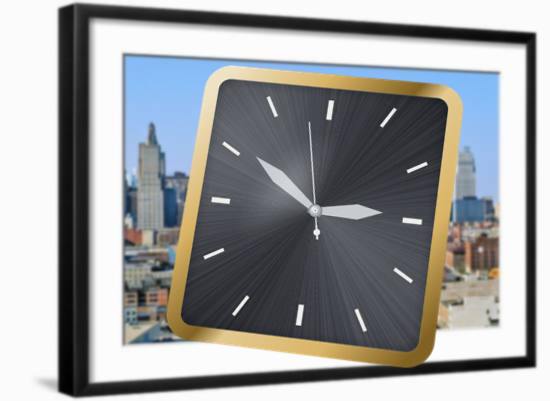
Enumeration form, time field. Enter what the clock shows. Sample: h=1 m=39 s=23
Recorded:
h=2 m=50 s=58
